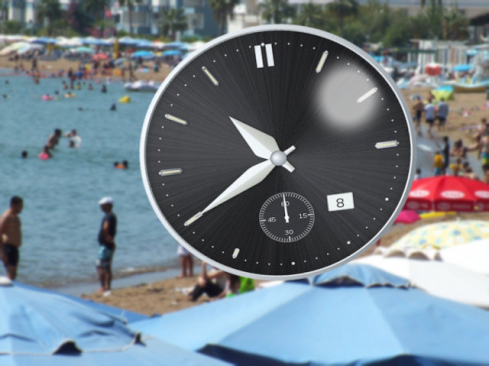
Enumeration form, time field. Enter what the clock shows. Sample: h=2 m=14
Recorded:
h=10 m=40
